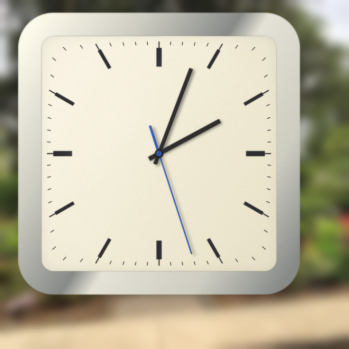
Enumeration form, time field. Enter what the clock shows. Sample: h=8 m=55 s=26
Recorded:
h=2 m=3 s=27
